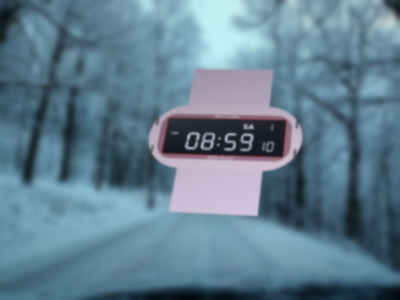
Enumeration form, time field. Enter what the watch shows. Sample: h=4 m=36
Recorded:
h=8 m=59
